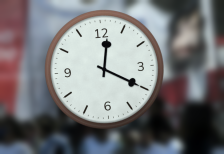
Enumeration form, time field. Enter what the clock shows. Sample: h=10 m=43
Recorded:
h=12 m=20
